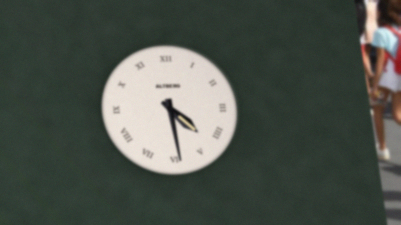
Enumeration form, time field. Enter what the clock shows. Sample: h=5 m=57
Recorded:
h=4 m=29
